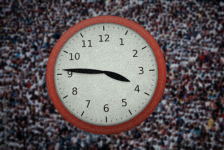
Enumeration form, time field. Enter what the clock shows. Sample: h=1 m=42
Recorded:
h=3 m=46
